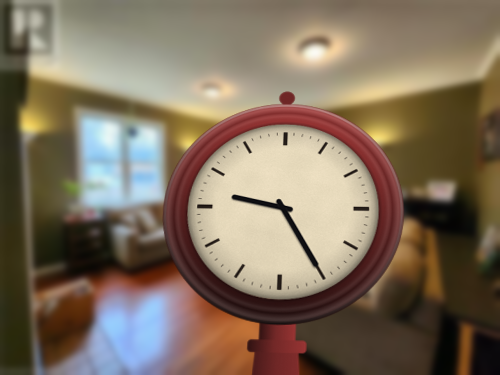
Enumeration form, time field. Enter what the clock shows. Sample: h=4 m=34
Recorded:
h=9 m=25
